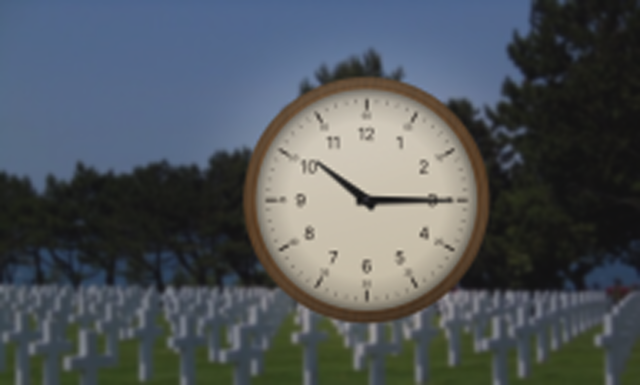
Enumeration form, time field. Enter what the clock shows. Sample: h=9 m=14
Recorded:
h=10 m=15
